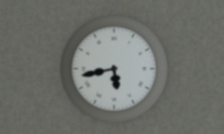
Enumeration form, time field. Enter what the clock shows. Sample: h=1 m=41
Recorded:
h=5 m=43
